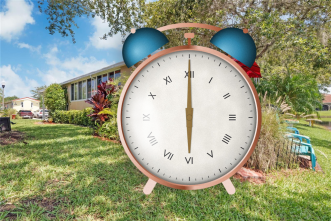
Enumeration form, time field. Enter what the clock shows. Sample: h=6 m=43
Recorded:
h=6 m=0
